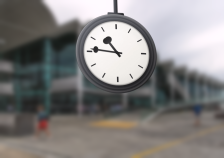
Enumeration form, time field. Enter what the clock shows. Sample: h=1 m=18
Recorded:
h=10 m=46
